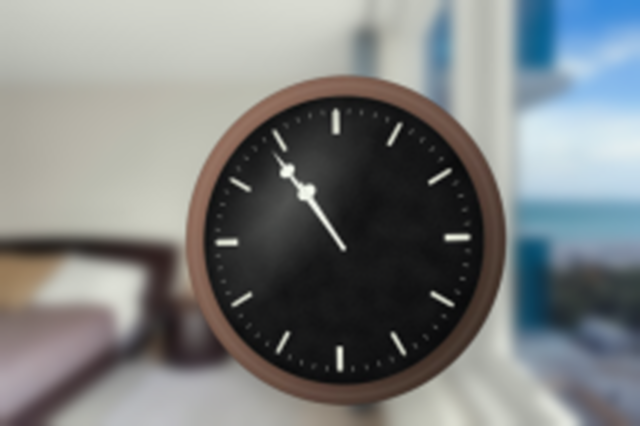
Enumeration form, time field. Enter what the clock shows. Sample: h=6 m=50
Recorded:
h=10 m=54
